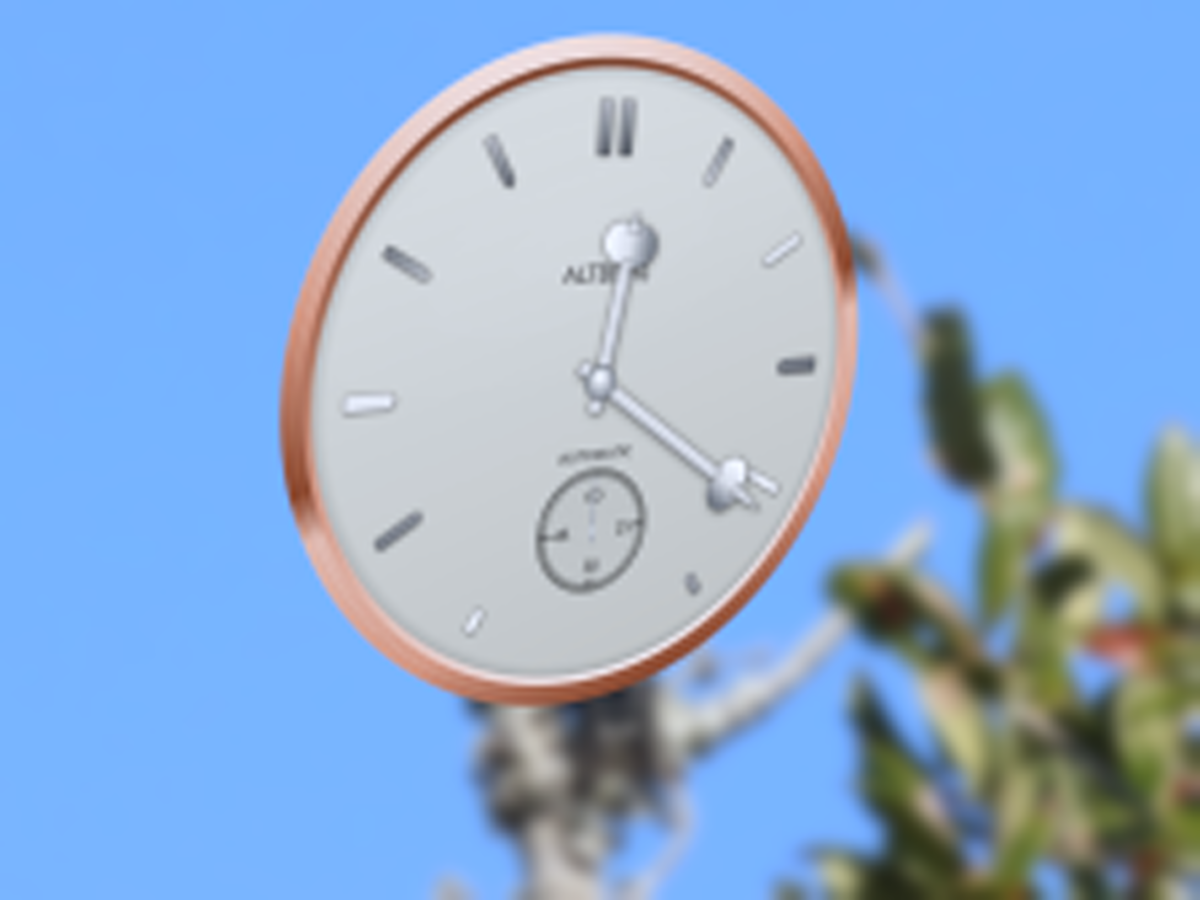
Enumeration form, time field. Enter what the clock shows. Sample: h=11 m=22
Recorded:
h=12 m=21
